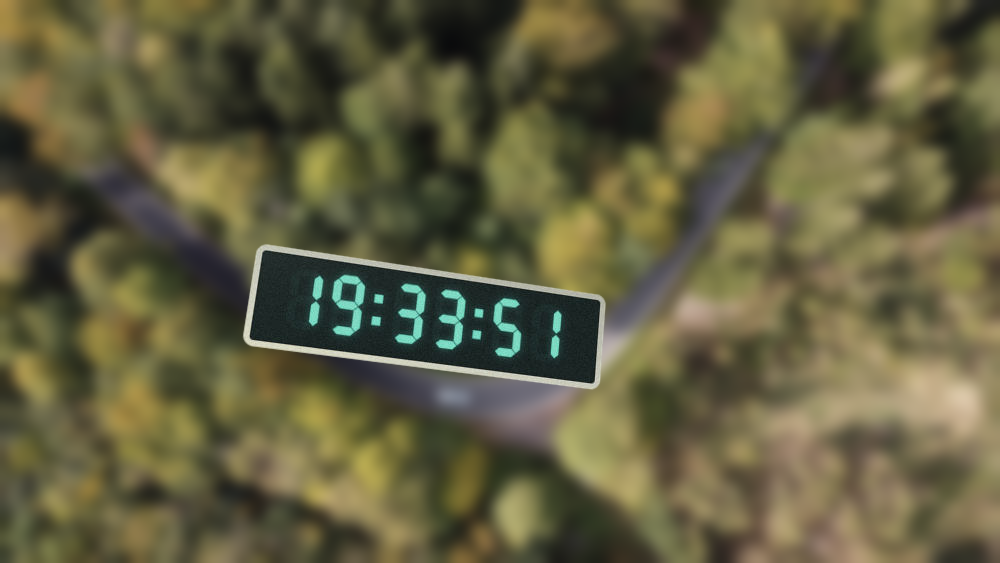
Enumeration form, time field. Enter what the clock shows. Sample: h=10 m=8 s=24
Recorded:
h=19 m=33 s=51
